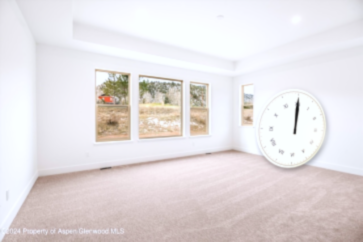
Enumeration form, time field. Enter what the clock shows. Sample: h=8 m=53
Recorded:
h=12 m=0
